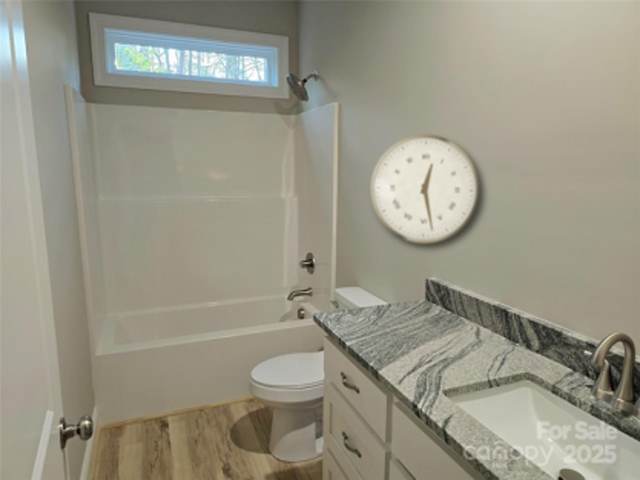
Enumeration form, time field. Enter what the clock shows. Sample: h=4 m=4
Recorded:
h=12 m=28
